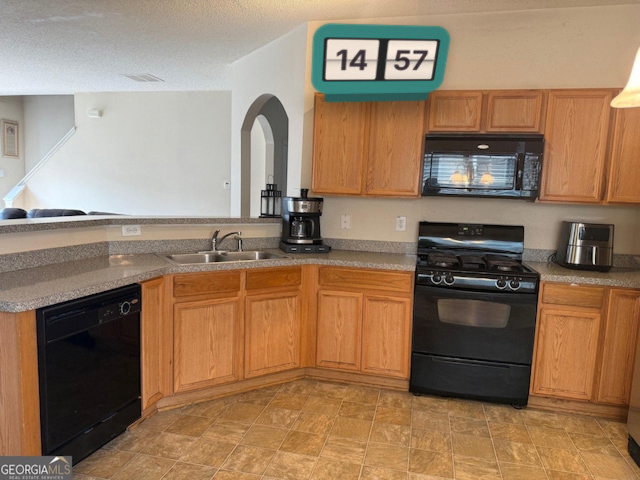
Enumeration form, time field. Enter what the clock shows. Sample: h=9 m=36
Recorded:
h=14 m=57
